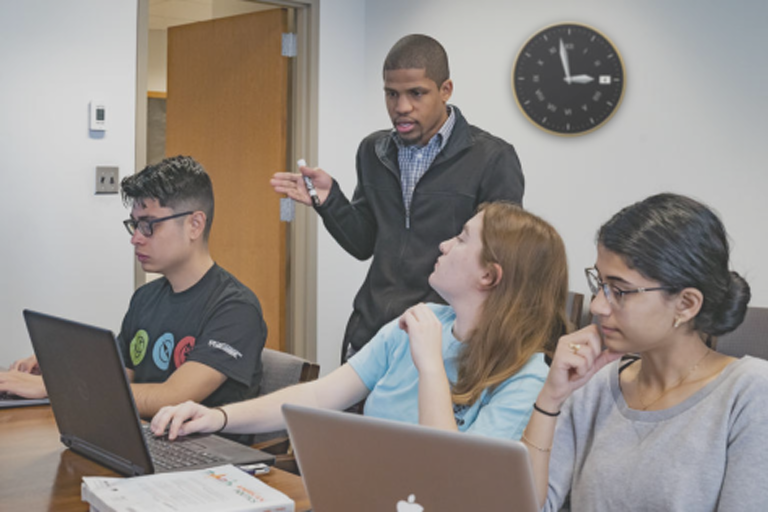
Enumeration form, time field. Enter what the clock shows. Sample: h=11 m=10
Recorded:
h=2 m=58
